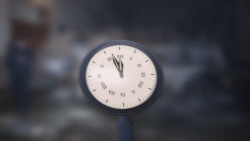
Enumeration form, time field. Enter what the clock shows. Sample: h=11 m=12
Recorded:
h=11 m=57
